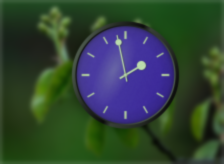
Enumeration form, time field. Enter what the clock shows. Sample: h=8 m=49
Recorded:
h=1 m=58
